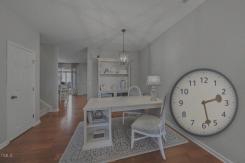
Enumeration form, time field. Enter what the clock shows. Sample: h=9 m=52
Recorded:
h=2 m=28
